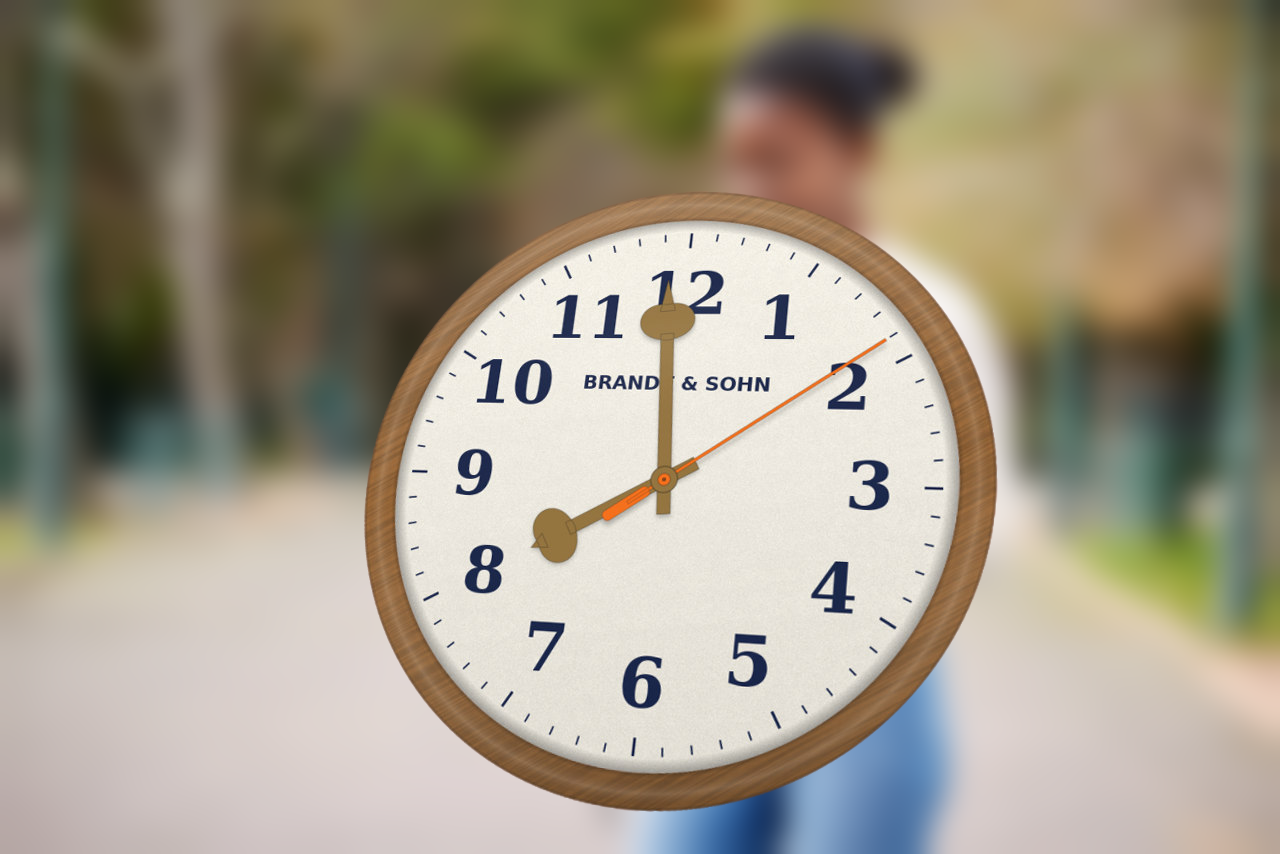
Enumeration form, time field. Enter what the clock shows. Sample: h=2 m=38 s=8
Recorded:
h=7 m=59 s=9
